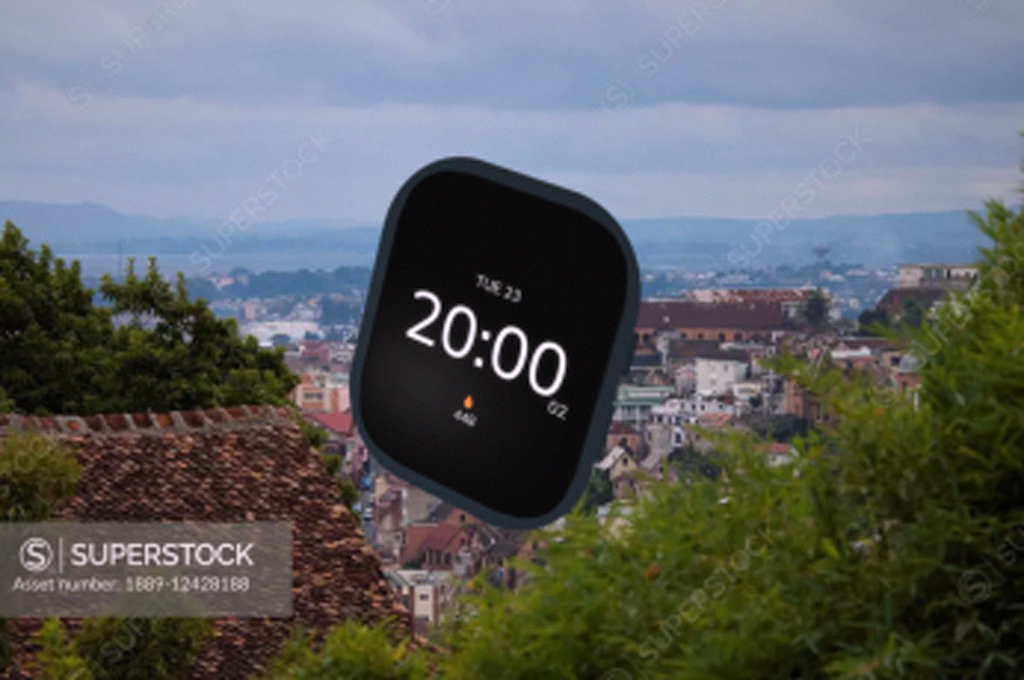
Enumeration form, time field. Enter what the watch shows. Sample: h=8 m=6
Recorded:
h=20 m=0
